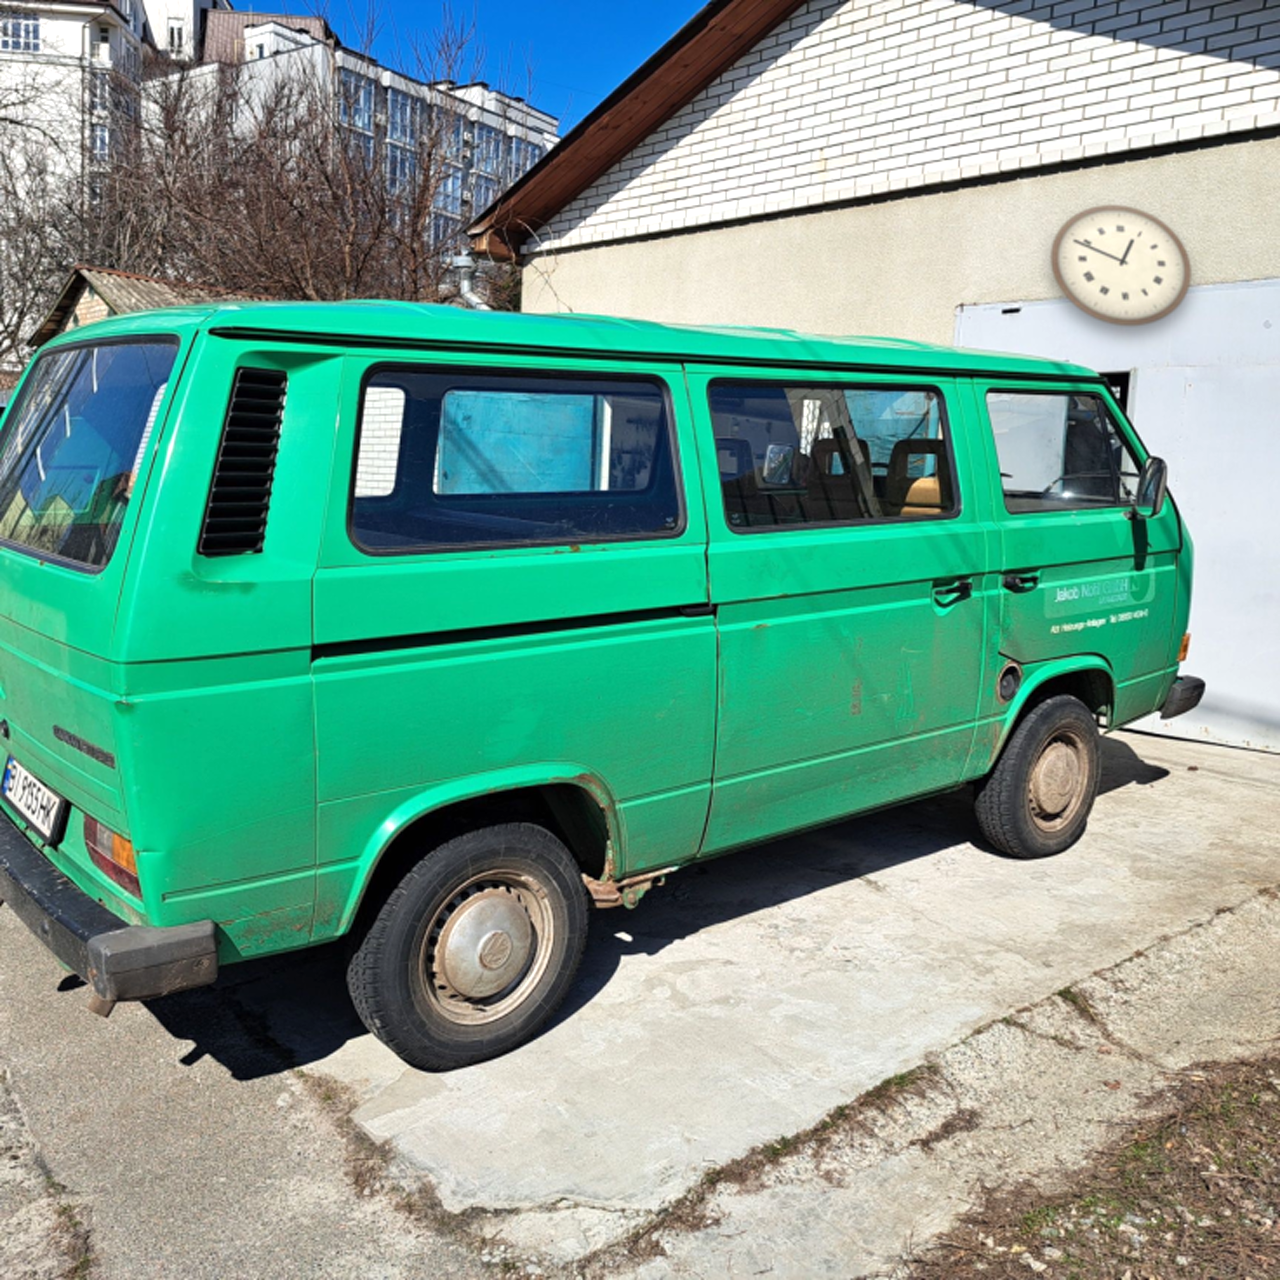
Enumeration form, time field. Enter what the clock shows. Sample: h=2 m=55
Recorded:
h=12 m=49
